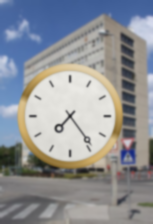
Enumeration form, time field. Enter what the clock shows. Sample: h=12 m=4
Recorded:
h=7 m=24
